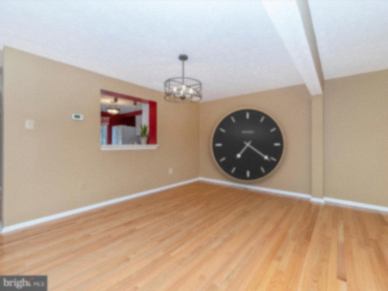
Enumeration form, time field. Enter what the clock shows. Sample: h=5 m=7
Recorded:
h=7 m=21
